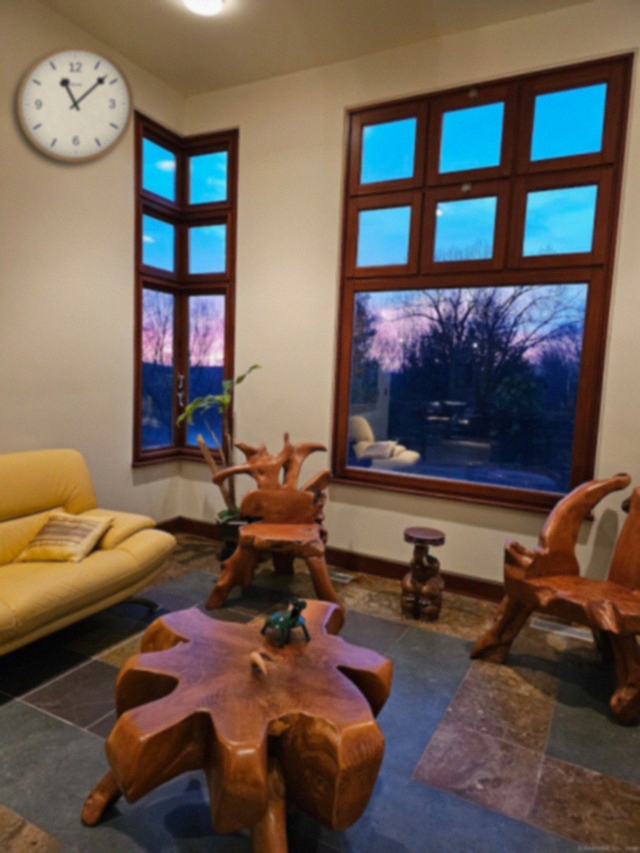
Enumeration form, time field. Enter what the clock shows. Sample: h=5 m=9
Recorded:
h=11 m=8
